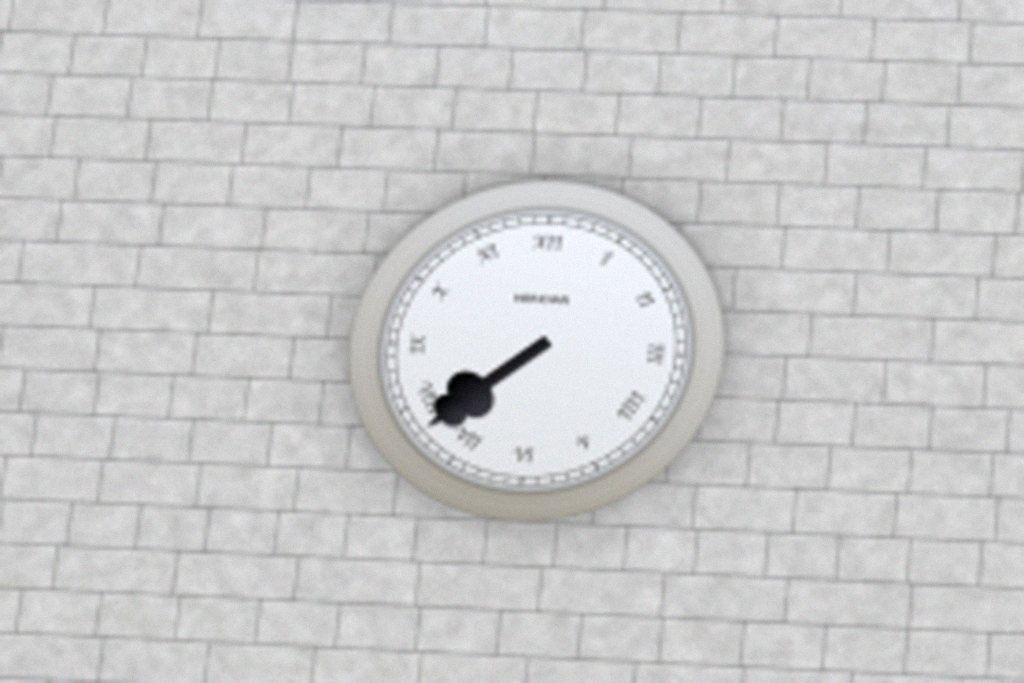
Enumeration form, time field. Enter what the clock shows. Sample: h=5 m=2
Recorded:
h=7 m=38
